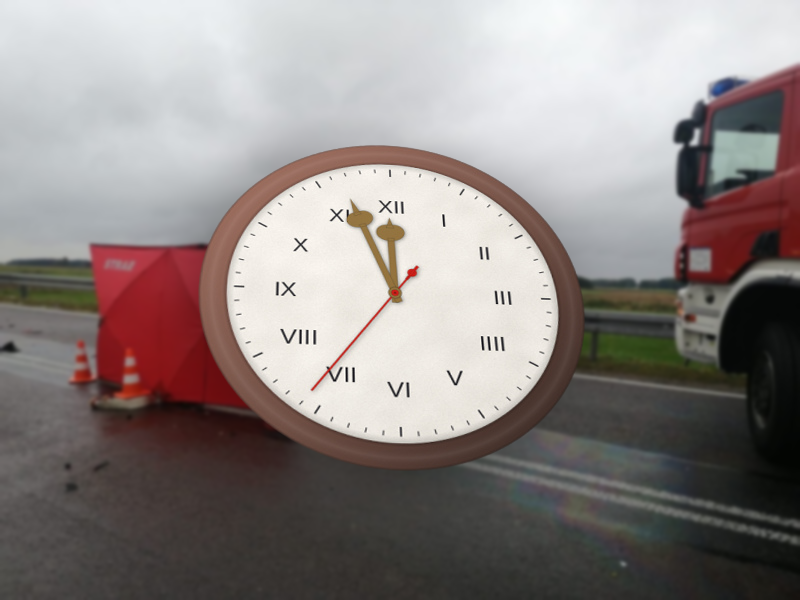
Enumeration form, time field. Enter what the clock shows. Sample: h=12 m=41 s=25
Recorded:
h=11 m=56 s=36
